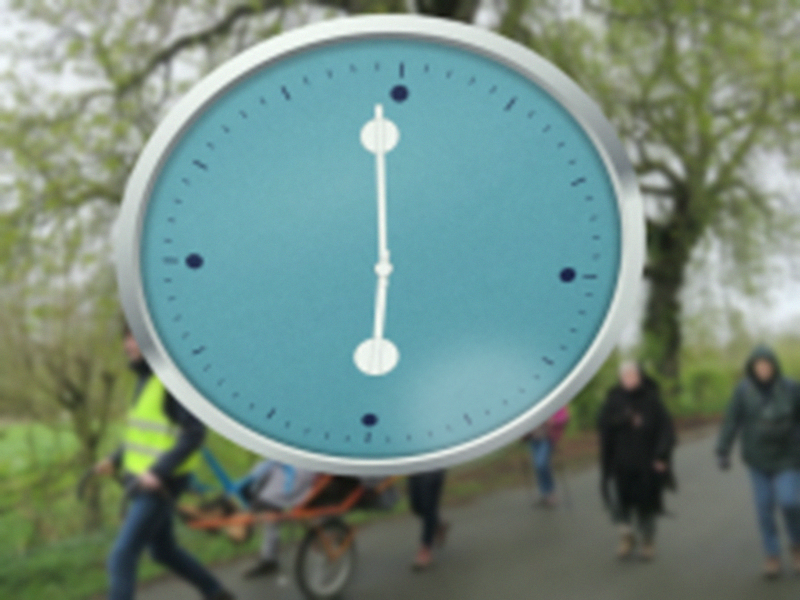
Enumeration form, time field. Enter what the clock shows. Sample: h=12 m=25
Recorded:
h=5 m=59
